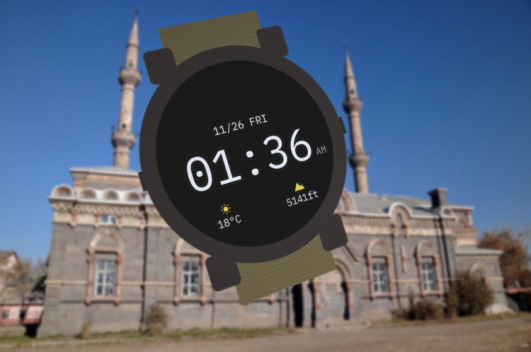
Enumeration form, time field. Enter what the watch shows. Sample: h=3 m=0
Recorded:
h=1 m=36
